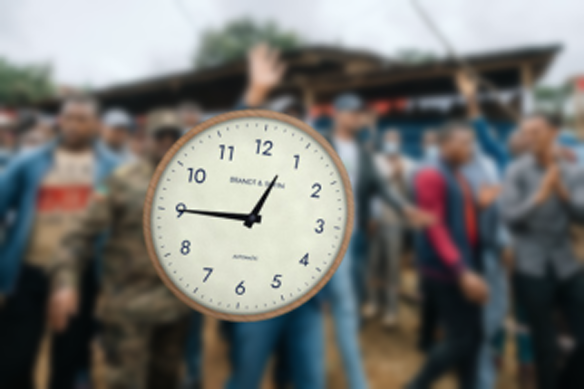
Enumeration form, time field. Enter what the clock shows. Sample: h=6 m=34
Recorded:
h=12 m=45
